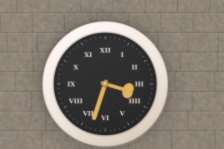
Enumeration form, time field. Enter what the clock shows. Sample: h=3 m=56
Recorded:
h=3 m=33
